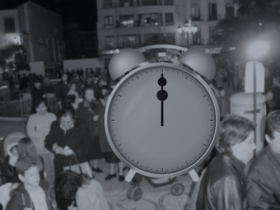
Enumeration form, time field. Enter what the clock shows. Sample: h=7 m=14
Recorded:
h=12 m=0
